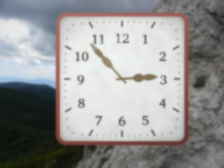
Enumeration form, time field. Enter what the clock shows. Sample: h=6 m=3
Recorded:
h=2 m=53
